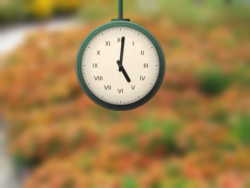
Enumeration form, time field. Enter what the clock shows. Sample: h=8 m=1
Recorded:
h=5 m=1
